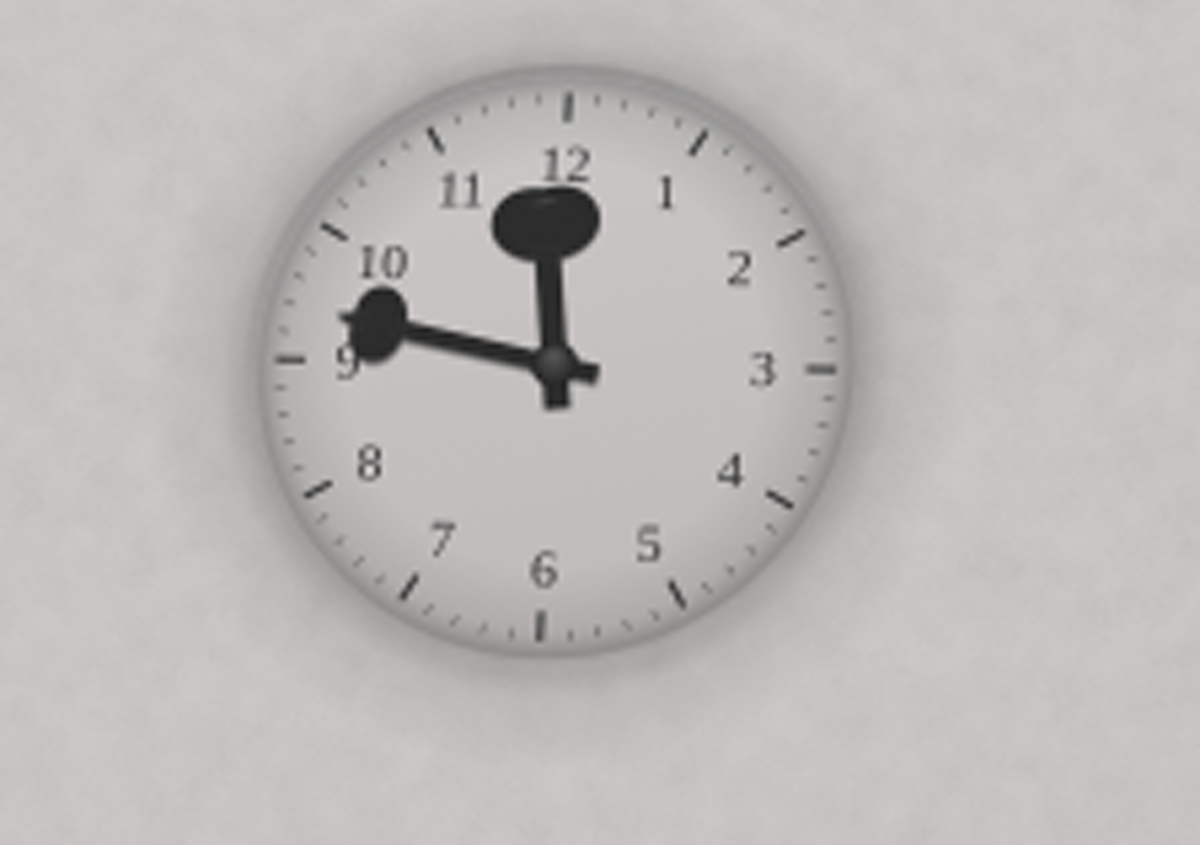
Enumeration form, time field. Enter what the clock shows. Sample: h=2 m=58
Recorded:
h=11 m=47
